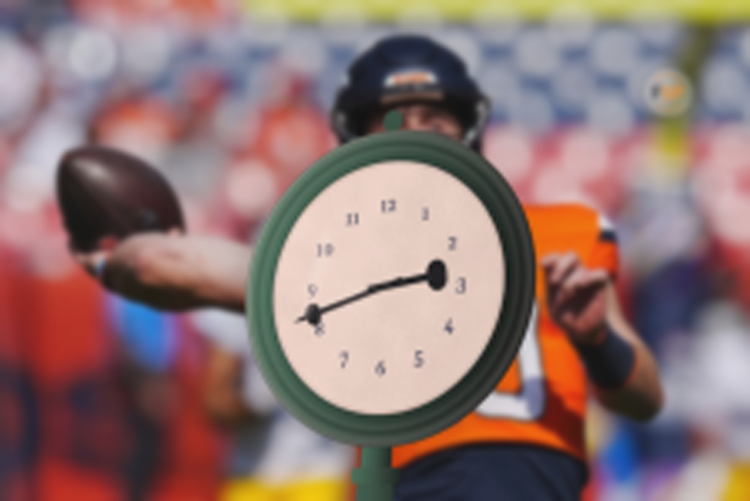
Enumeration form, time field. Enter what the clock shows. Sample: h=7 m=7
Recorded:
h=2 m=42
